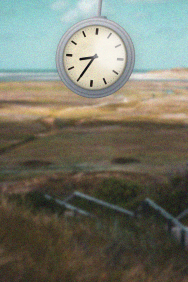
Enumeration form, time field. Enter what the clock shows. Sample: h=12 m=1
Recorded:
h=8 m=35
